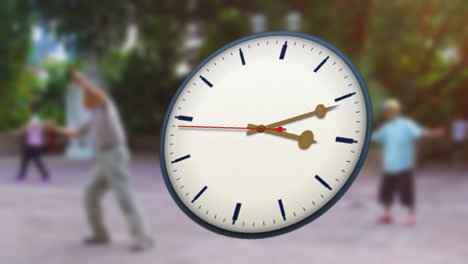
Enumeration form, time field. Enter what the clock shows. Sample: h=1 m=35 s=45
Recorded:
h=3 m=10 s=44
